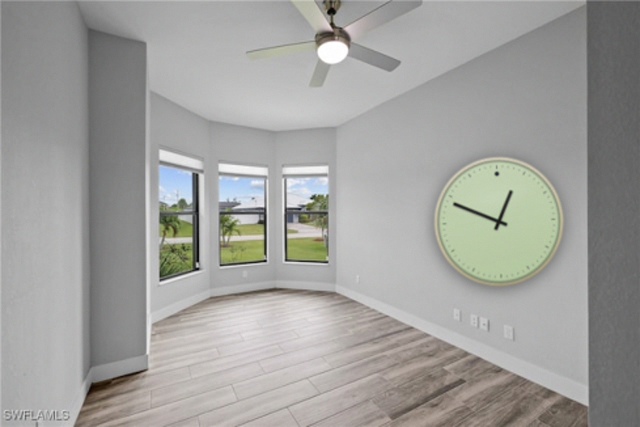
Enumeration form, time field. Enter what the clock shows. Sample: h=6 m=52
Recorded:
h=12 m=49
